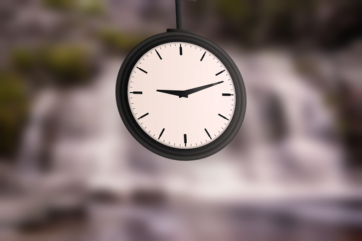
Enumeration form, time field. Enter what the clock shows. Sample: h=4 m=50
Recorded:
h=9 m=12
